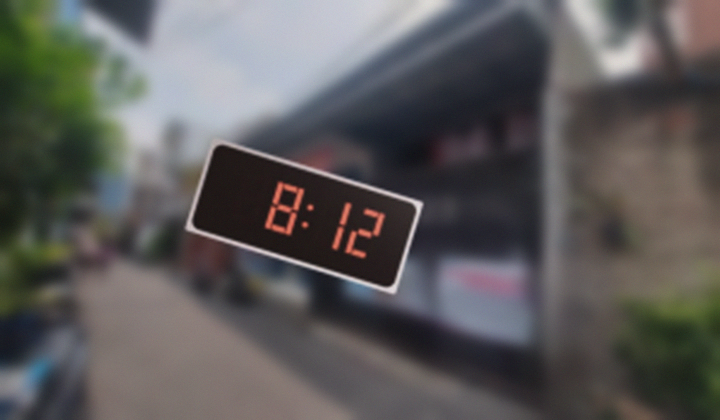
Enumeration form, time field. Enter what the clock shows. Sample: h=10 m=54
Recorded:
h=8 m=12
